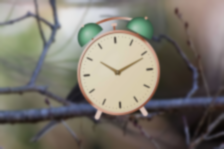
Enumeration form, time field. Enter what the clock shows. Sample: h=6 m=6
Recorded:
h=10 m=11
